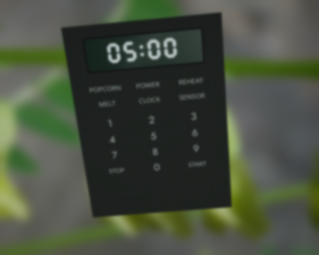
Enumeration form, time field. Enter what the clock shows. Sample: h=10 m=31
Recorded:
h=5 m=0
